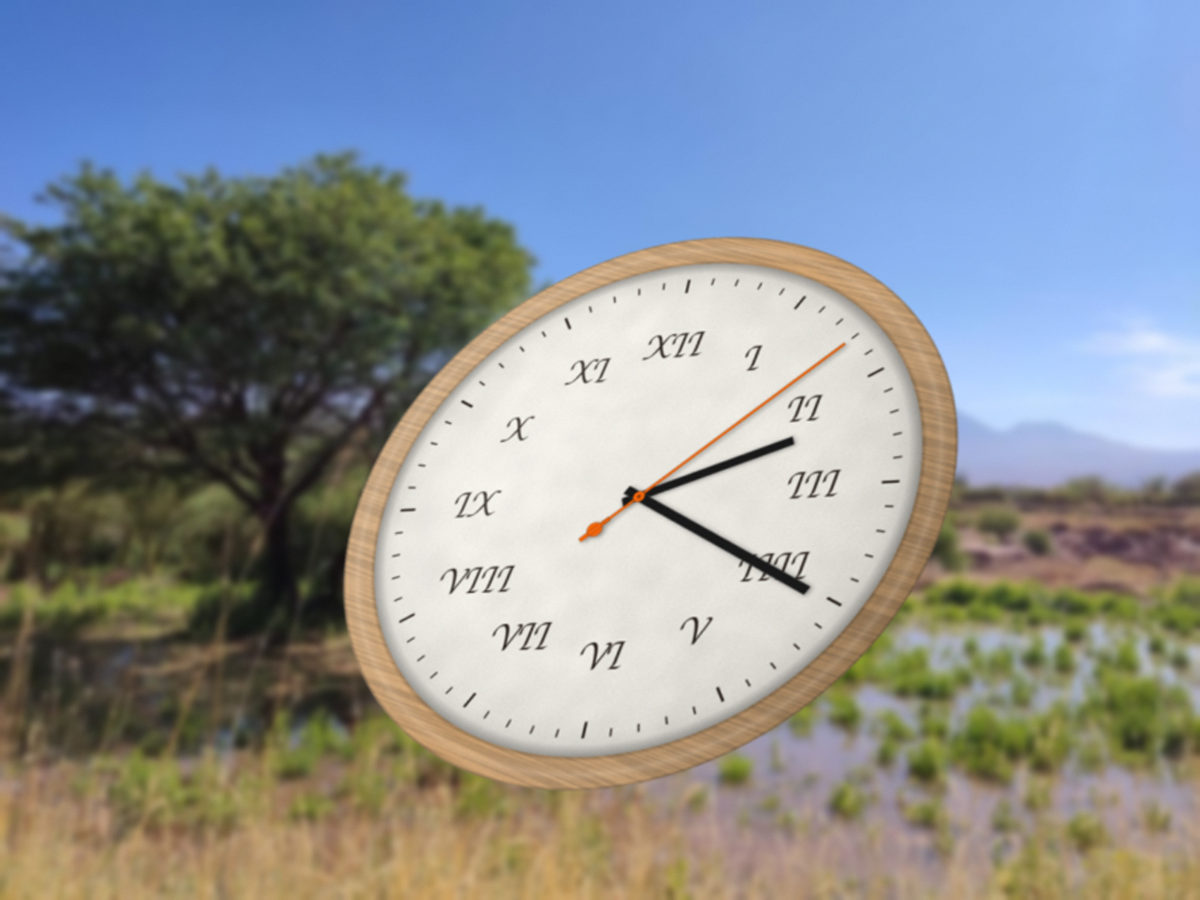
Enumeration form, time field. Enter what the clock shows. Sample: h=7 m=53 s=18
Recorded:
h=2 m=20 s=8
